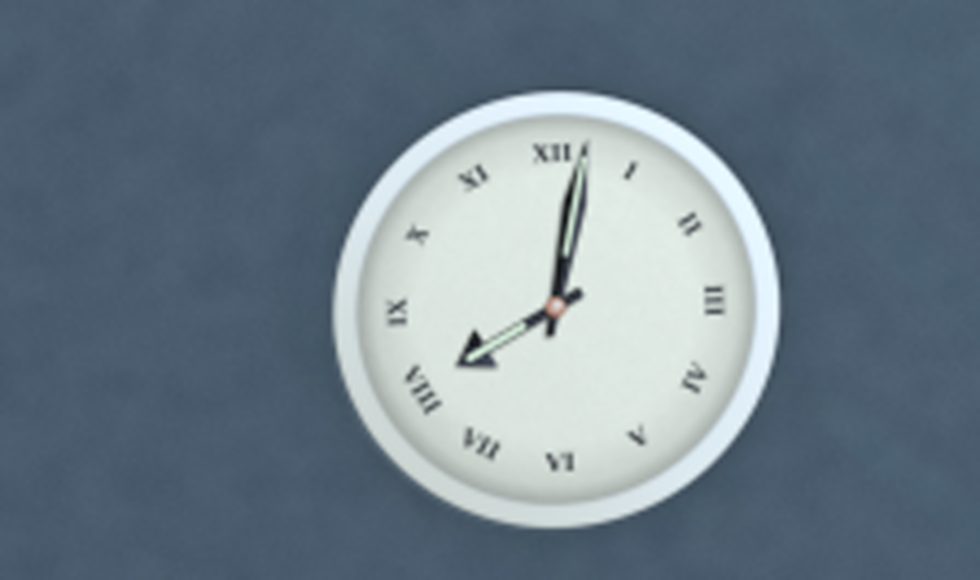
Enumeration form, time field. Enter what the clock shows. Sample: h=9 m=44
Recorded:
h=8 m=2
